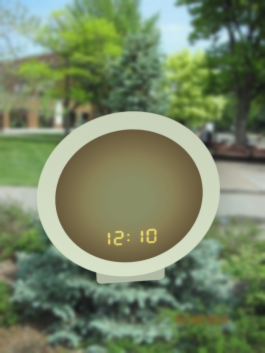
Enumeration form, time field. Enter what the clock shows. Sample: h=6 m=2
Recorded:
h=12 m=10
